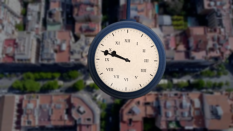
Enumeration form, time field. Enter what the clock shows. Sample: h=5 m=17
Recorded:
h=9 m=48
